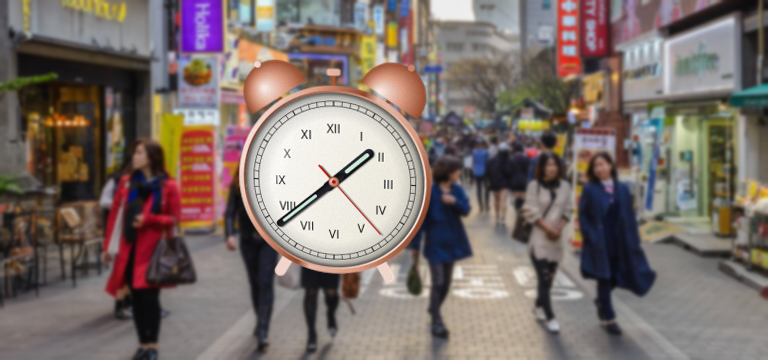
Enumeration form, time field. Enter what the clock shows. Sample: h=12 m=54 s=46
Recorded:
h=1 m=38 s=23
